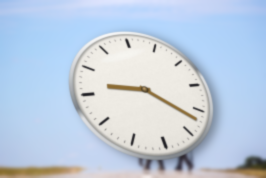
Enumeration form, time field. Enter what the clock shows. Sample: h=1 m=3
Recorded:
h=9 m=22
